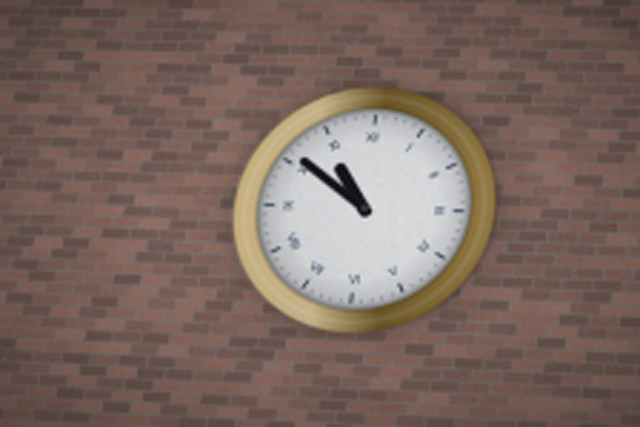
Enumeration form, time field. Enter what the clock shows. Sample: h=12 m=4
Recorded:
h=10 m=51
